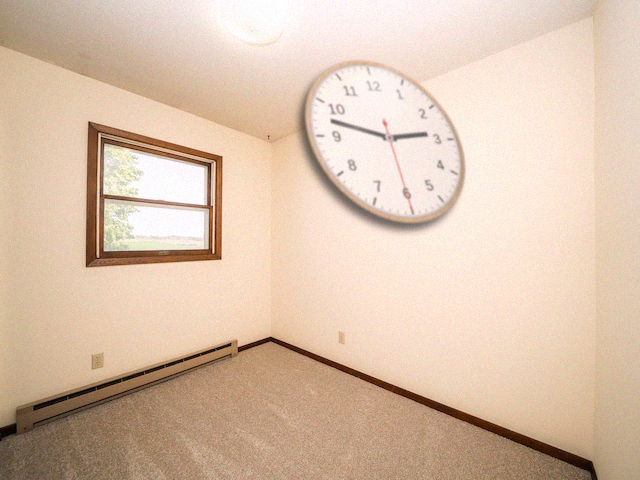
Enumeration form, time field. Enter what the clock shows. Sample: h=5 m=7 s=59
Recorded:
h=2 m=47 s=30
